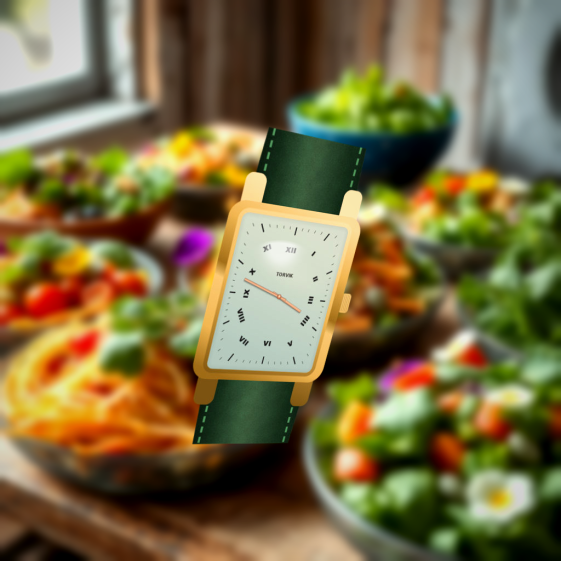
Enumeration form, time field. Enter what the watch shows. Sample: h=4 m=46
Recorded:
h=3 m=48
